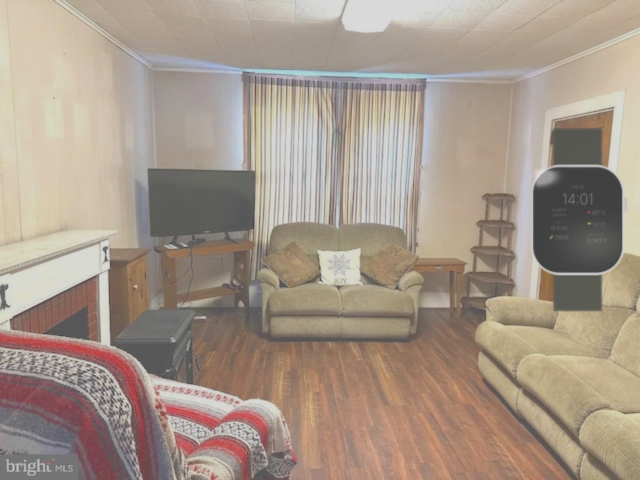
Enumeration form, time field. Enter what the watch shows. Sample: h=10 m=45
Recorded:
h=14 m=1
